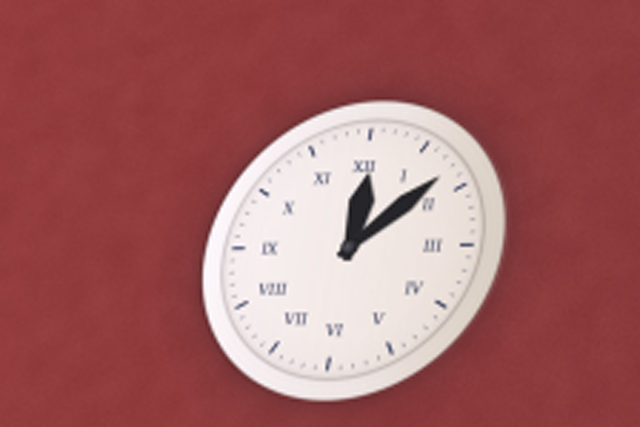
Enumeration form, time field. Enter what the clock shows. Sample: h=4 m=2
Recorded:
h=12 m=8
